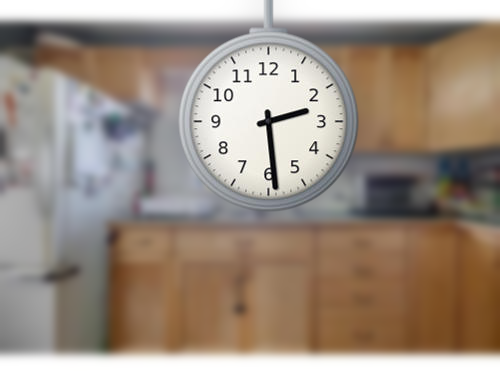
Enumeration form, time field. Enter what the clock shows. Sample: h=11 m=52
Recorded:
h=2 m=29
